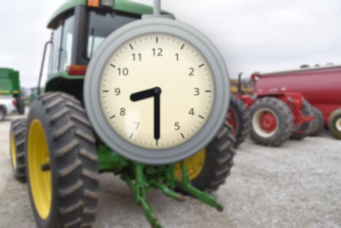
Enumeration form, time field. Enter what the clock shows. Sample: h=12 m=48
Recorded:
h=8 m=30
